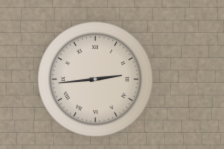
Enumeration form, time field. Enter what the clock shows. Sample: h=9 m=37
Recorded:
h=2 m=44
